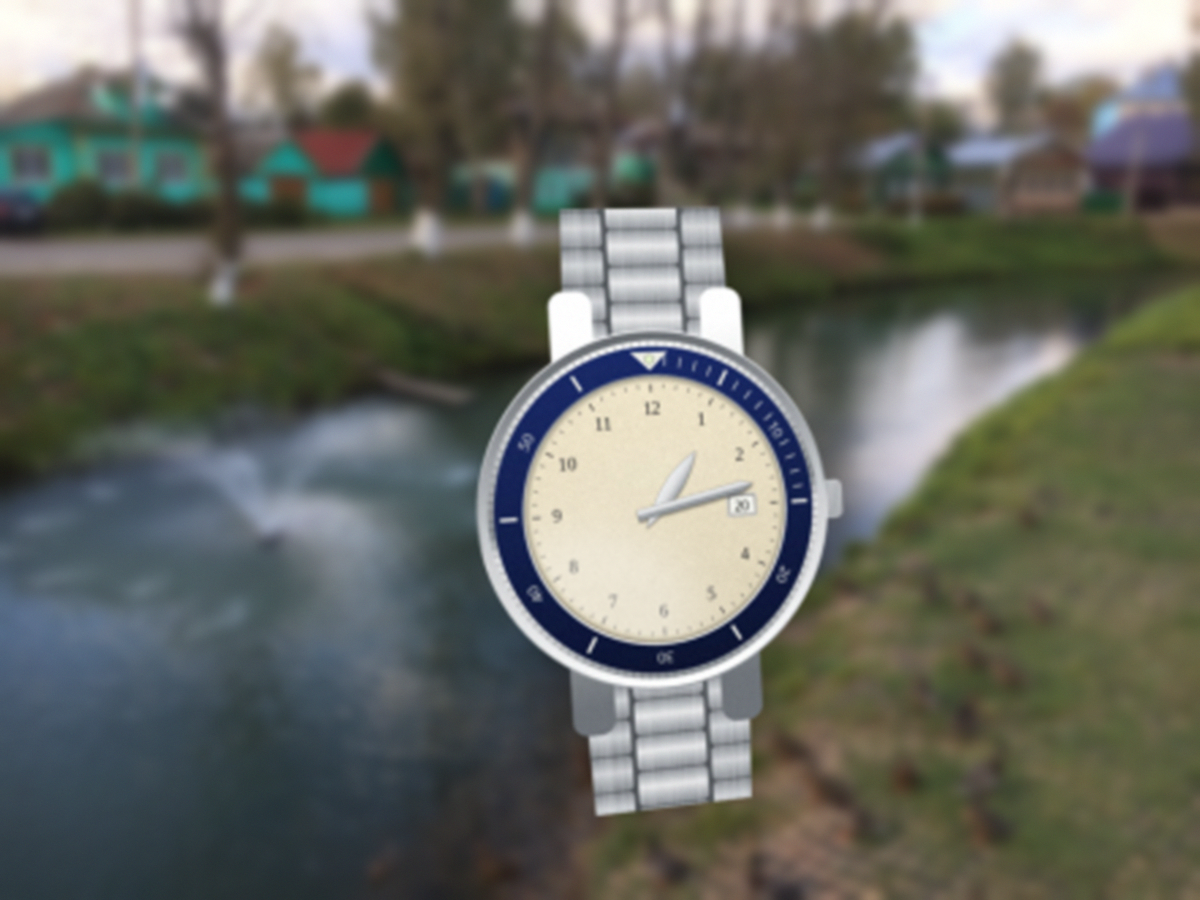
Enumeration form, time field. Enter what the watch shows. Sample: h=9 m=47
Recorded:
h=1 m=13
